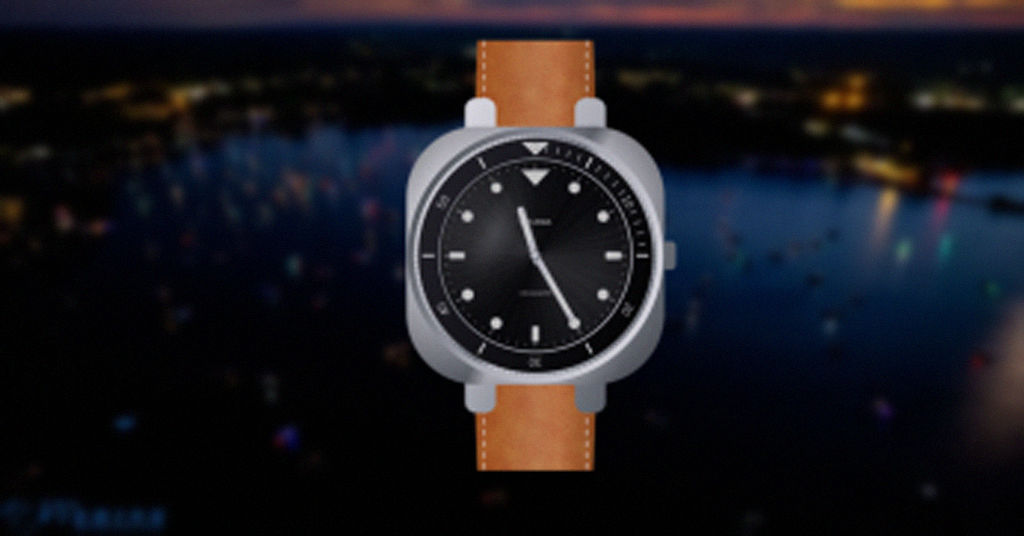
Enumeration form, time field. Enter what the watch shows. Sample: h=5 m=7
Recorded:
h=11 m=25
